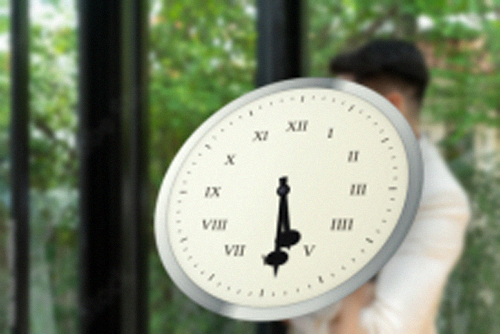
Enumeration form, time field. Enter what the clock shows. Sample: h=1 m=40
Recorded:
h=5 m=29
